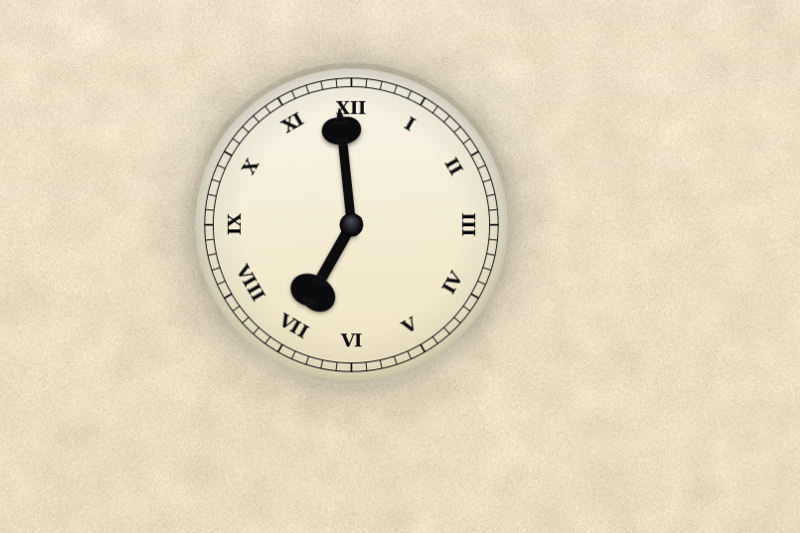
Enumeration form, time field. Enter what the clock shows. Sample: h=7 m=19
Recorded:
h=6 m=59
